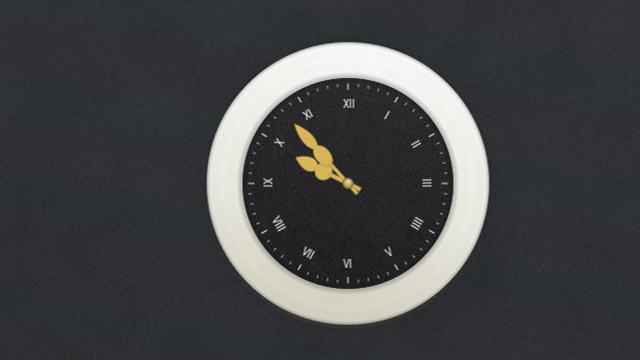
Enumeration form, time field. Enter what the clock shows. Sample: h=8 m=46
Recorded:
h=9 m=53
